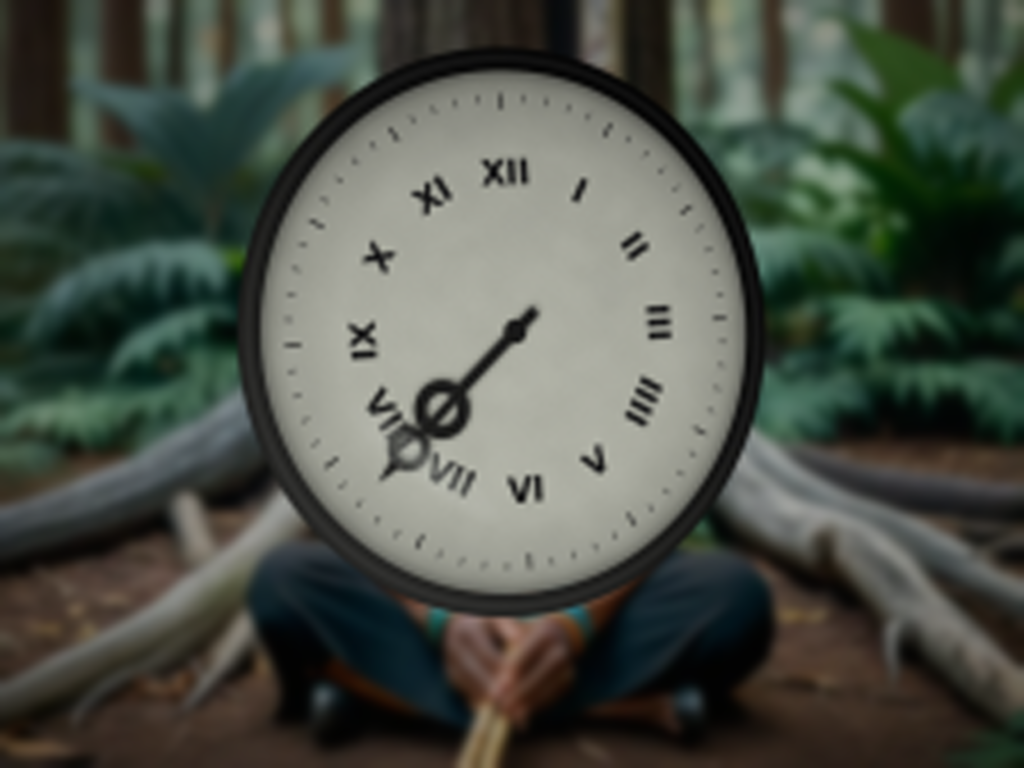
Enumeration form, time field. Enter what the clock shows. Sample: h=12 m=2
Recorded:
h=7 m=38
